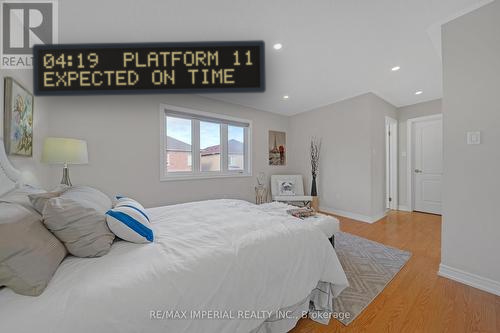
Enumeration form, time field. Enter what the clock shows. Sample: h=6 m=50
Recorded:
h=4 m=19
